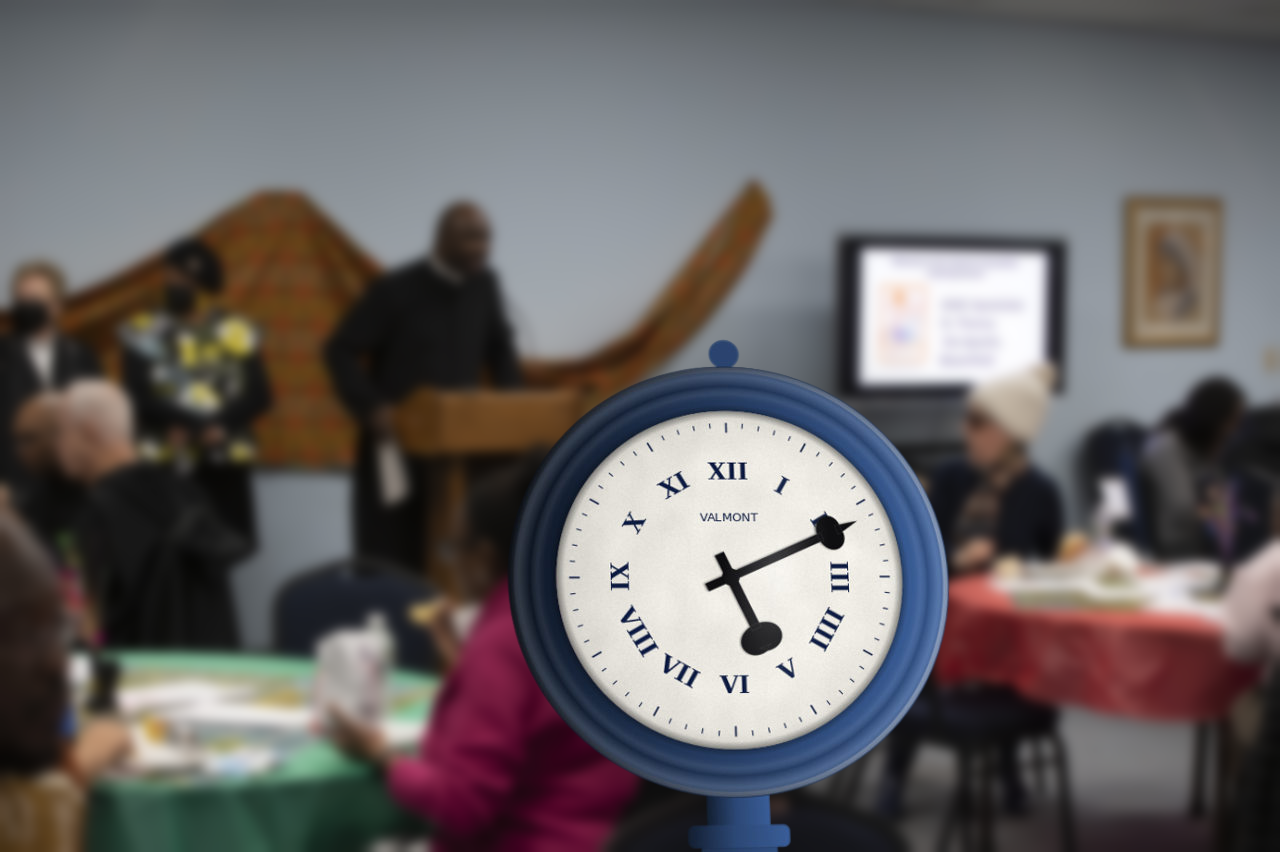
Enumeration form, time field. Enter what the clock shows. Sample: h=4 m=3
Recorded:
h=5 m=11
